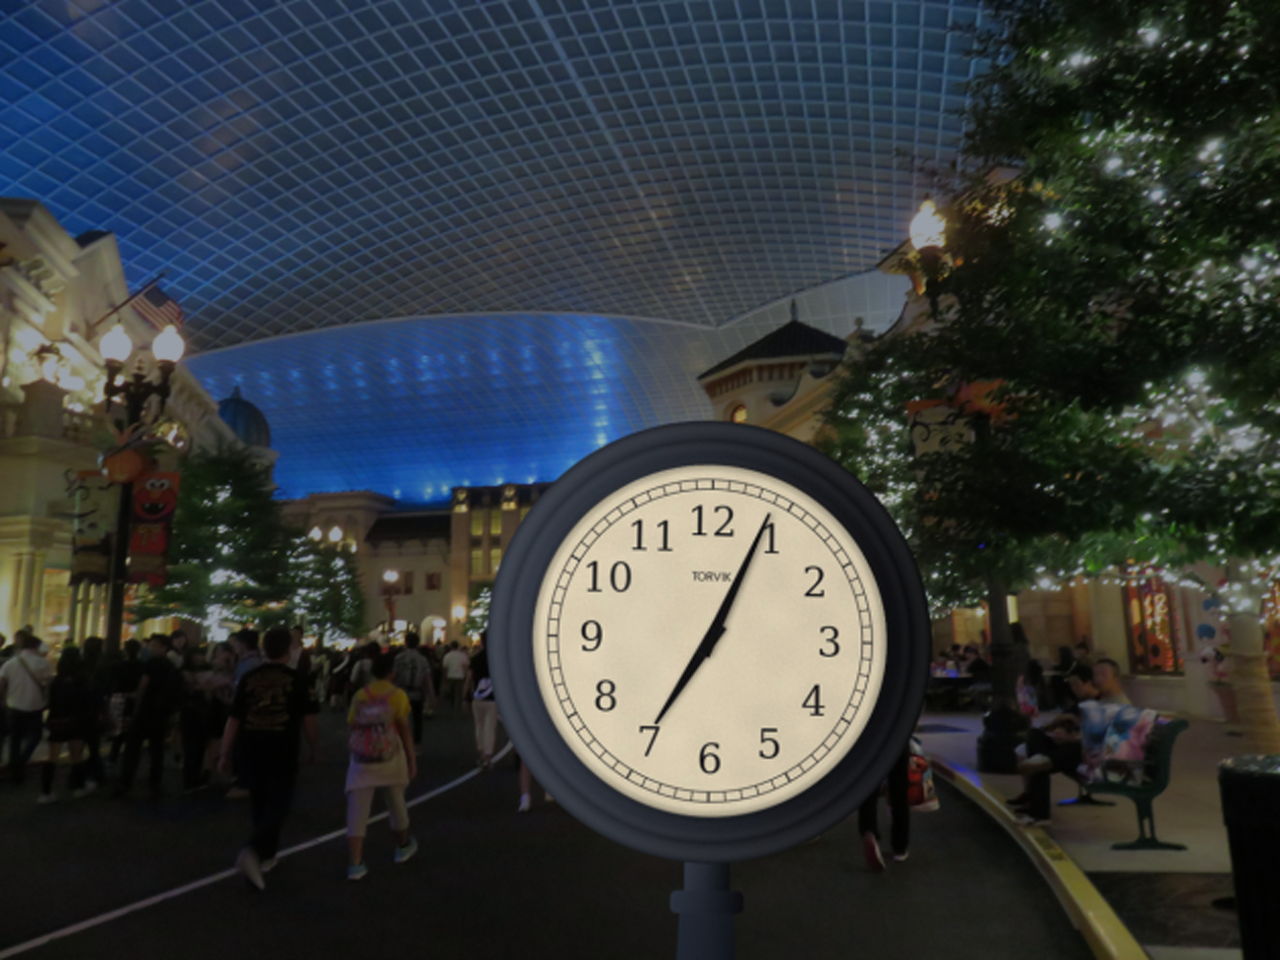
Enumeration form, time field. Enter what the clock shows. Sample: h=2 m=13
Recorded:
h=7 m=4
